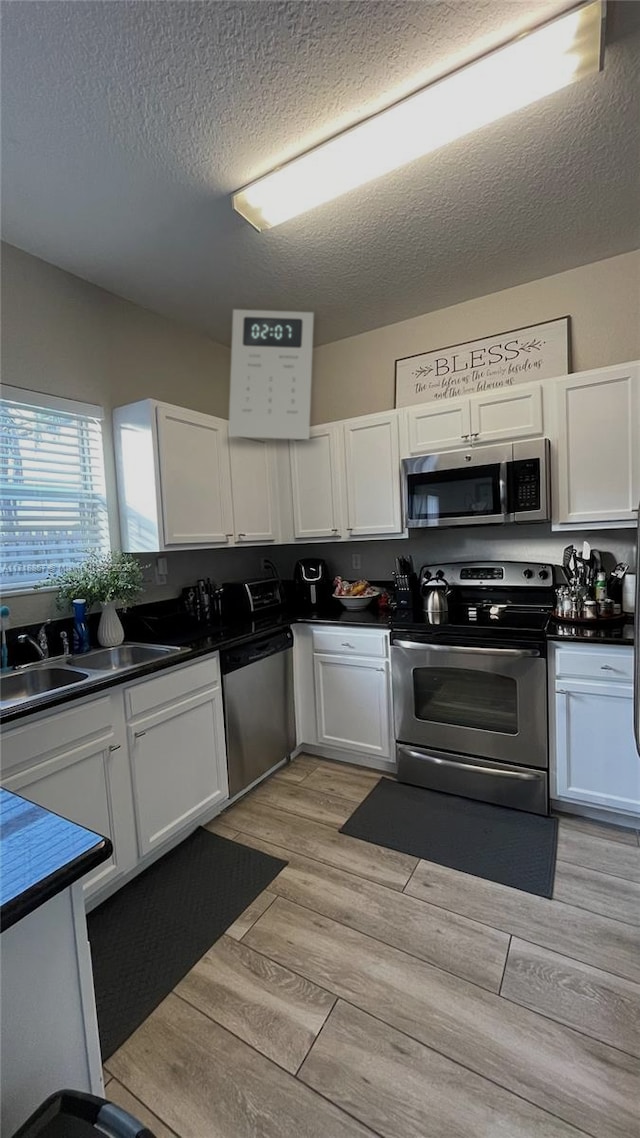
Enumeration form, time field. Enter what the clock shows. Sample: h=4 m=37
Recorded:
h=2 m=7
